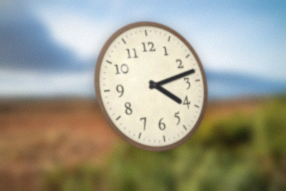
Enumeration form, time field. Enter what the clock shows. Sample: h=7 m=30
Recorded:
h=4 m=13
